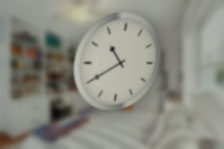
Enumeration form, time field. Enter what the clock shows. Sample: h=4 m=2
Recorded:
h=10 m=40
